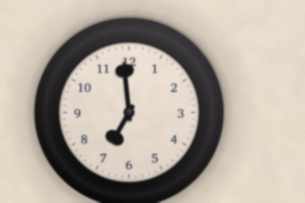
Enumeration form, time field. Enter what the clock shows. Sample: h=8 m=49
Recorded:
h=6 m=59
